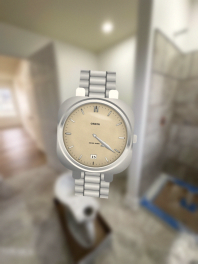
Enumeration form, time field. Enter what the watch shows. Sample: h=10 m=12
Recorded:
h=4 m=21
